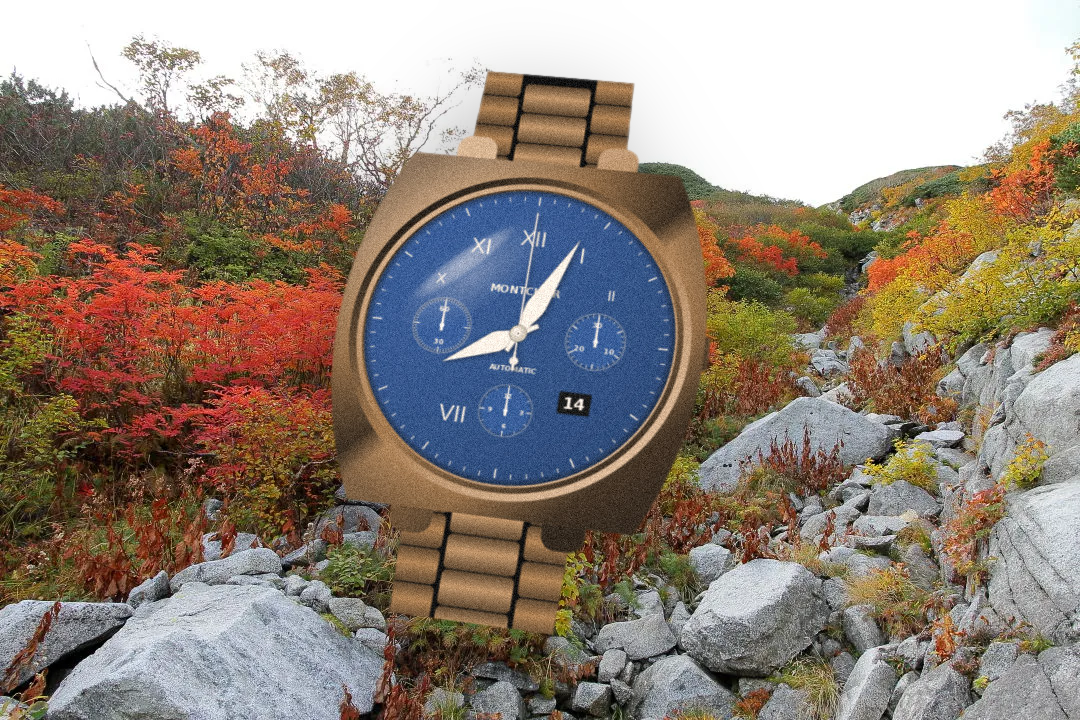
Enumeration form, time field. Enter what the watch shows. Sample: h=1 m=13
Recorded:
h=8 m=4
